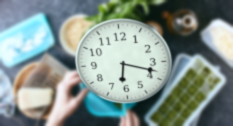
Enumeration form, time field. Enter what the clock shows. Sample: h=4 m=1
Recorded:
h=6 m=18
